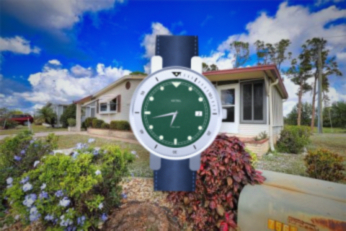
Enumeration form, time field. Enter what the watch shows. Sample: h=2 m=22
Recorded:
h=6 m=43
